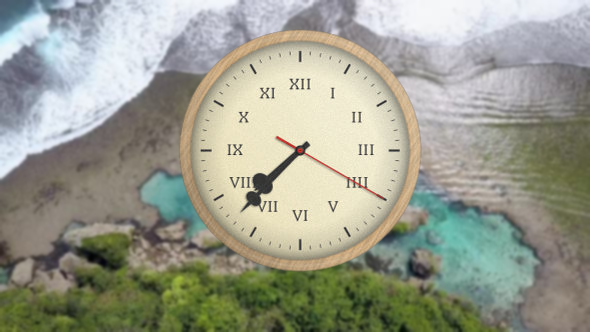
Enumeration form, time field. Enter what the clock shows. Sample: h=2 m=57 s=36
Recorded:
h=7 m=37 s=20
